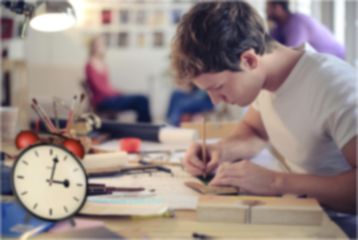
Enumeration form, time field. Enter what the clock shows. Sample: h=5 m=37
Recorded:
h=3 m=2
